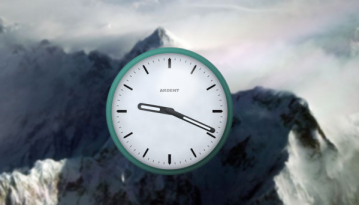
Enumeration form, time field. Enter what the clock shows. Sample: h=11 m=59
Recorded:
h=9 m=19
